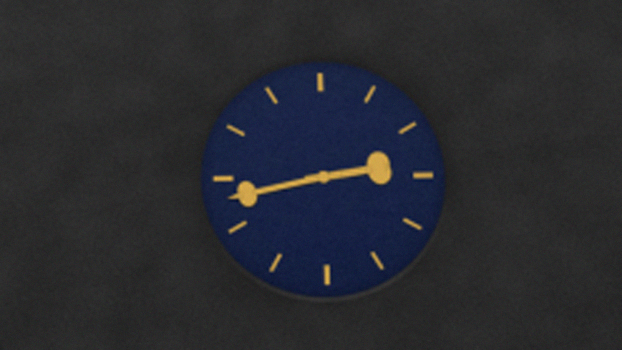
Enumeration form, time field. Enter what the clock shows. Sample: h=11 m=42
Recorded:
h=2 m=43
